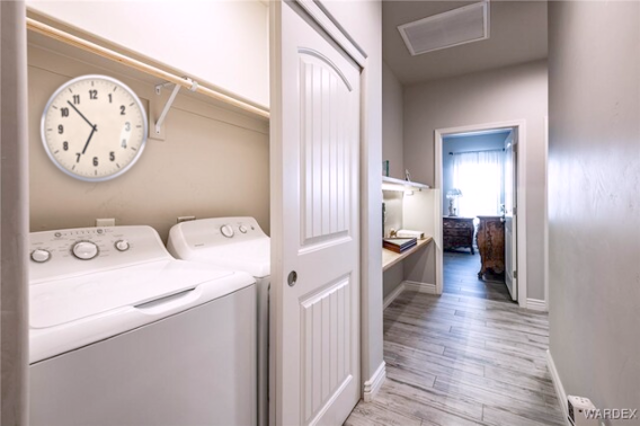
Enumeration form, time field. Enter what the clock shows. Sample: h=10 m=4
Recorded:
h=6 m=53
